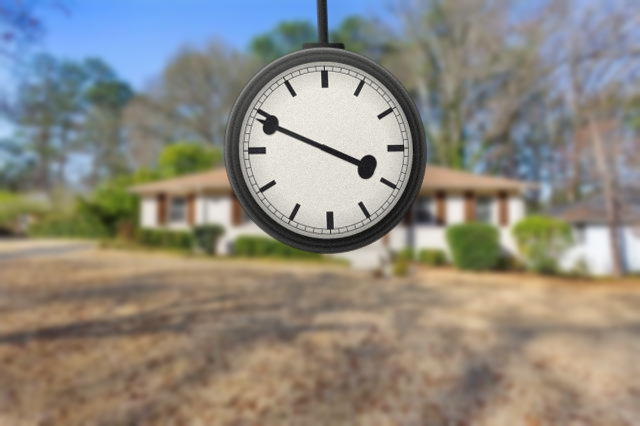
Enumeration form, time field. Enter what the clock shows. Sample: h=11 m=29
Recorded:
h=3 m=49
